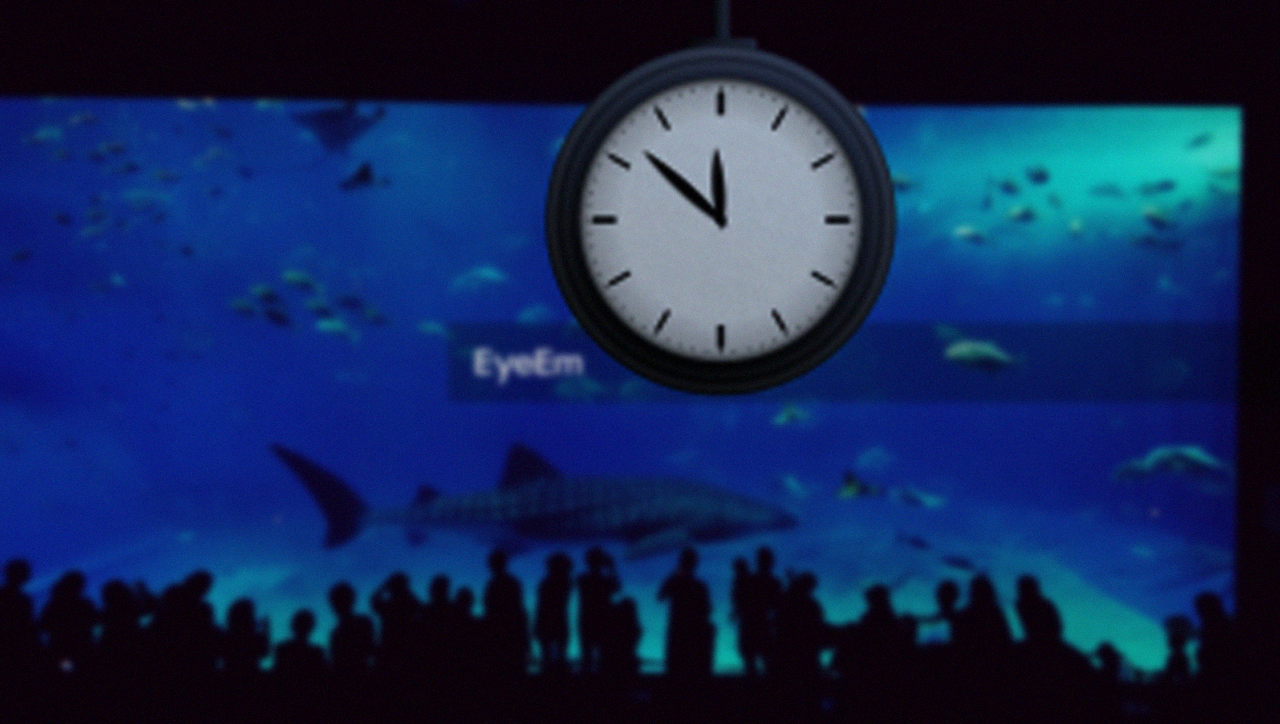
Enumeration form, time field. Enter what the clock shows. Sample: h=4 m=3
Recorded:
h=11 m=52
